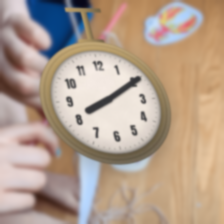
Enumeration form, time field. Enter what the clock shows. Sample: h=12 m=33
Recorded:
h=8 m=10
